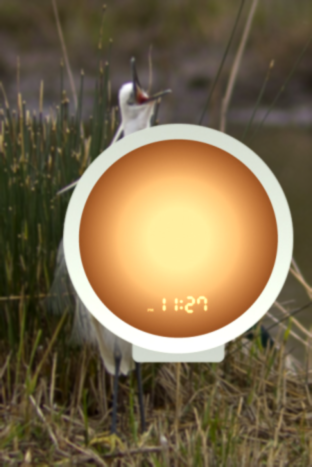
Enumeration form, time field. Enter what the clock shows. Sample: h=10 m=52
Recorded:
h=11 m=27
